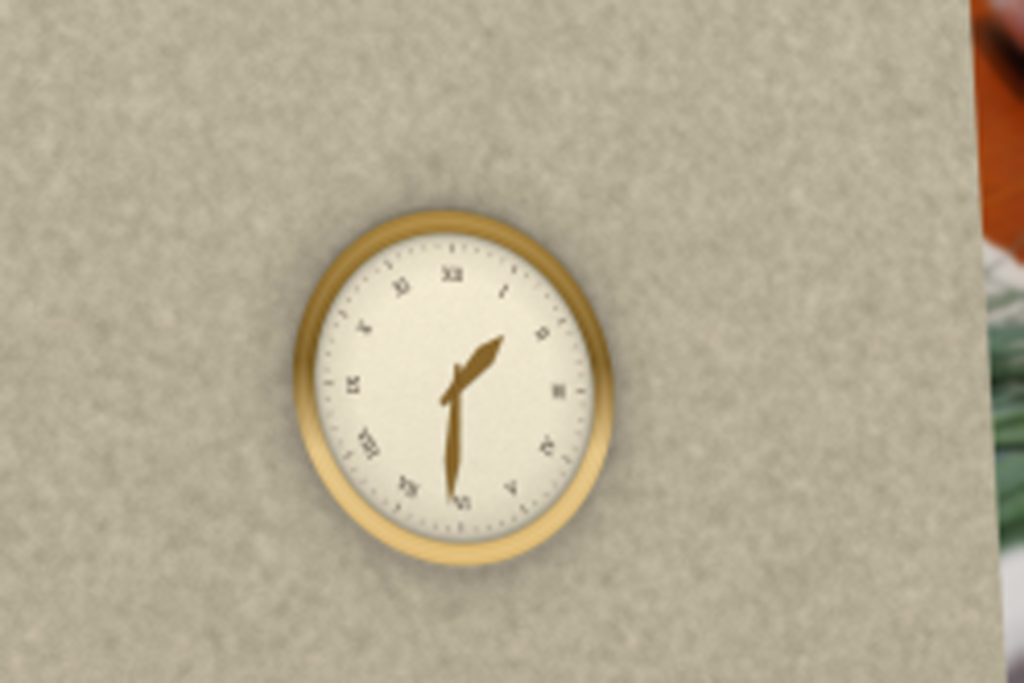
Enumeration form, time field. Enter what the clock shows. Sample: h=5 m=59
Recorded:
h=1 m=31
